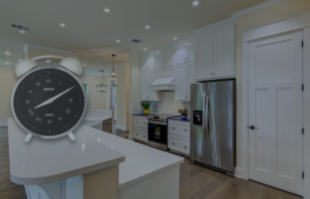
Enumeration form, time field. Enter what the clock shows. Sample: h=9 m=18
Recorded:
h=8 m=10
